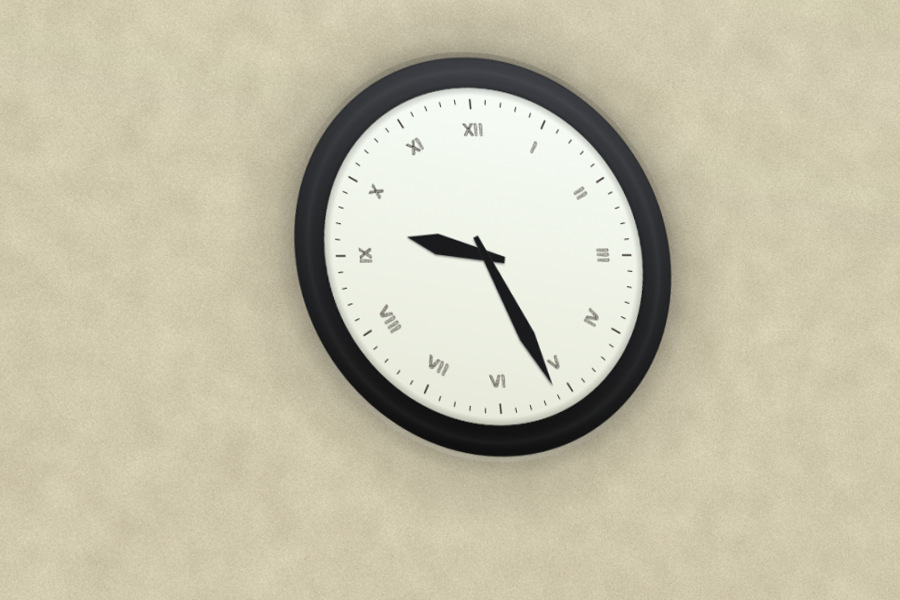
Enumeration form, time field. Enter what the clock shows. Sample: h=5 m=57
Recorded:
h=9 m=26
